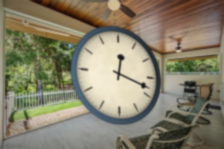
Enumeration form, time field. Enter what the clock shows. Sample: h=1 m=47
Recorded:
h=12 m=18
